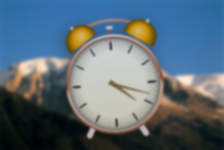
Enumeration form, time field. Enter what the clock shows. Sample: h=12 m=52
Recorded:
h=4 m=18
